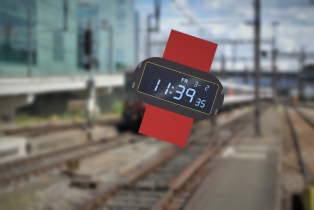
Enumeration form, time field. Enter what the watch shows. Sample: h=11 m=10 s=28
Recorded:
h=11 m=39 s=35
